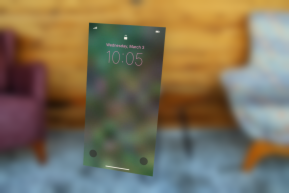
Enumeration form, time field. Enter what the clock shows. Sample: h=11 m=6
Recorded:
h=10 m=5
